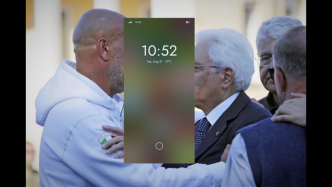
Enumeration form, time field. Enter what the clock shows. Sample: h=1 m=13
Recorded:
h=10 m=52
